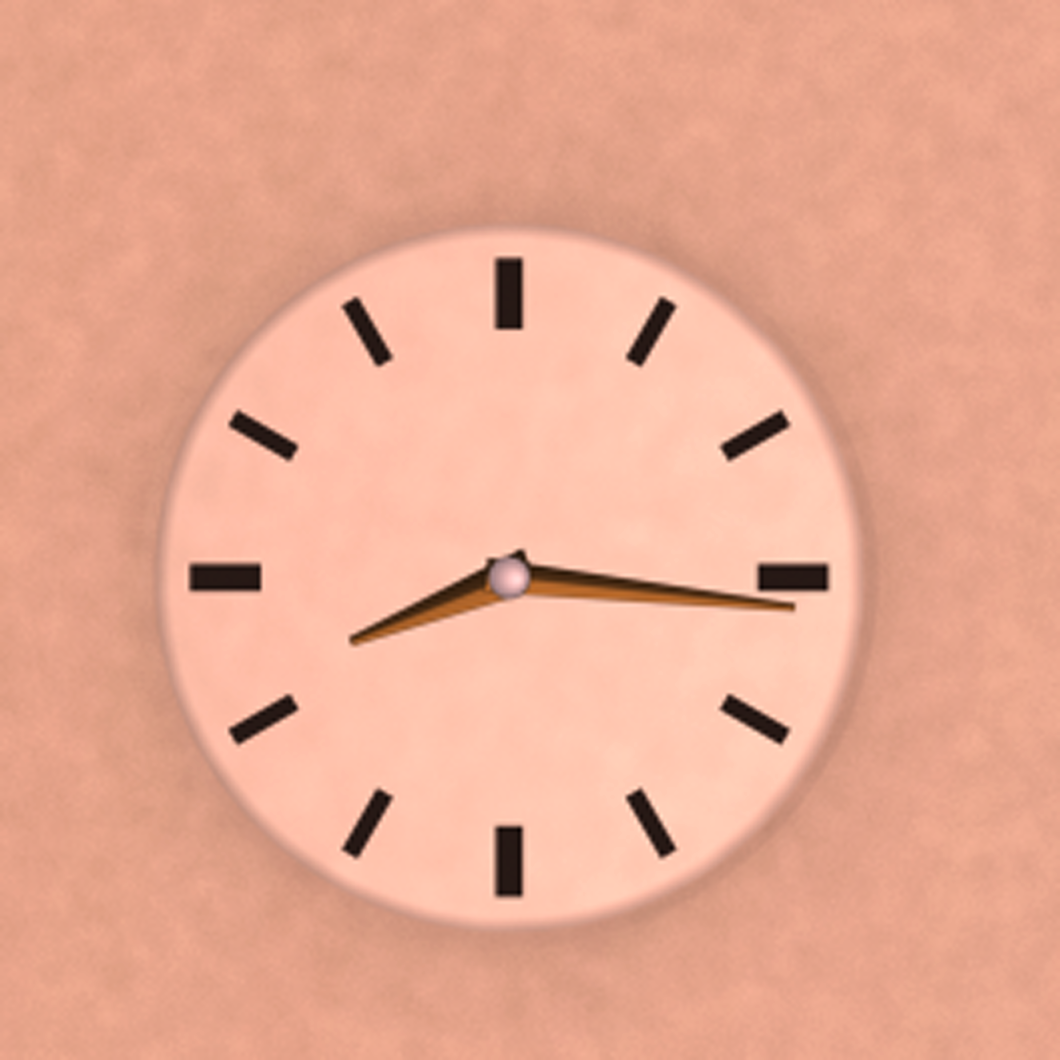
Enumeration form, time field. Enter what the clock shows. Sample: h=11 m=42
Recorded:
h=8 m=16
